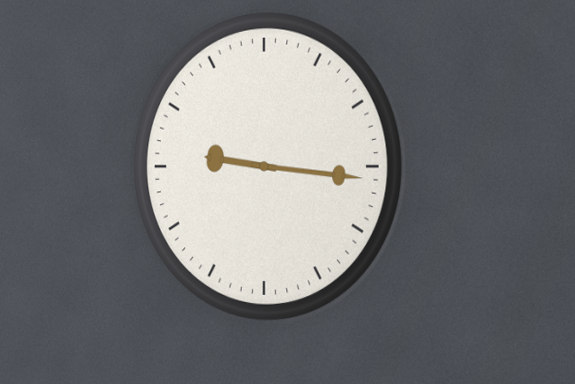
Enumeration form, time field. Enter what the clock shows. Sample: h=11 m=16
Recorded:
h=9 m=16
